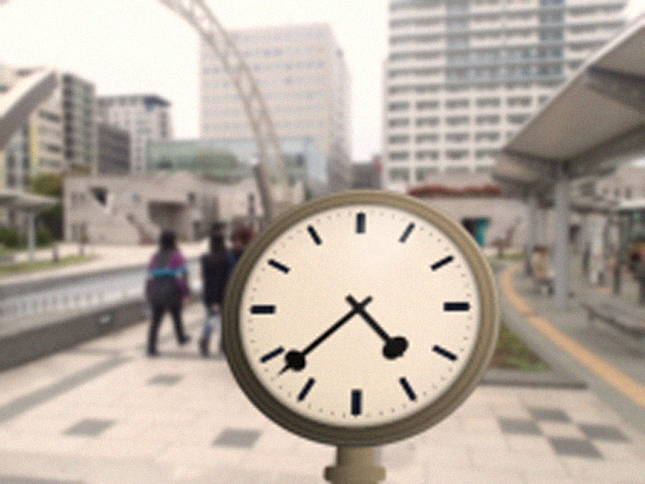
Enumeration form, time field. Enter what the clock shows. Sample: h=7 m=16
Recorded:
h=4 m=38
